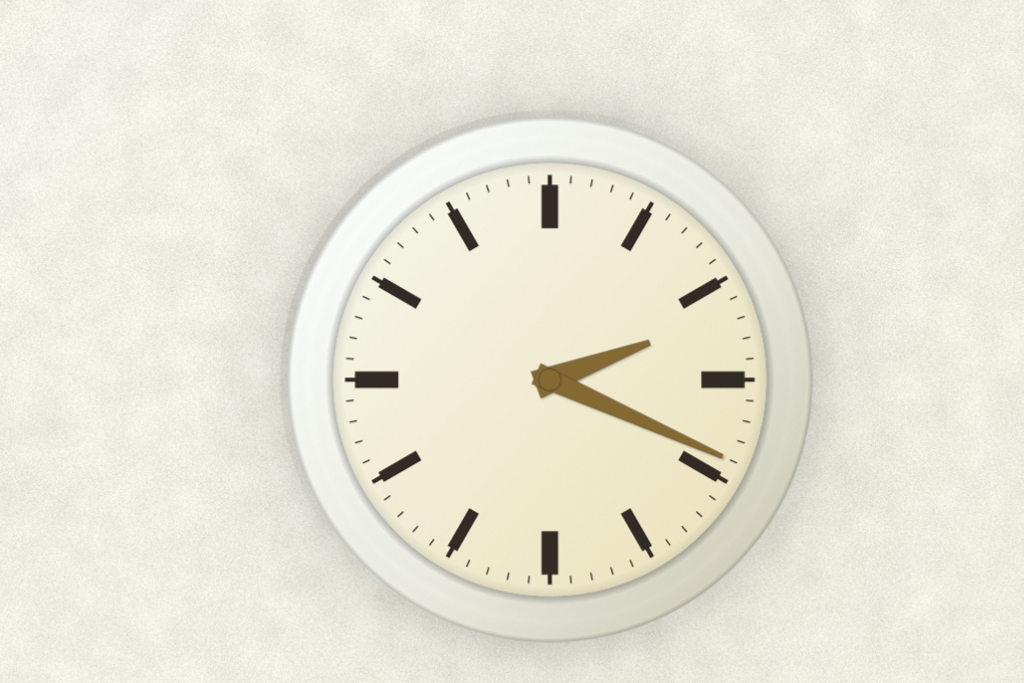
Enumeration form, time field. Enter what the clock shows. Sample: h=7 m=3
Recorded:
h=2 m=19
